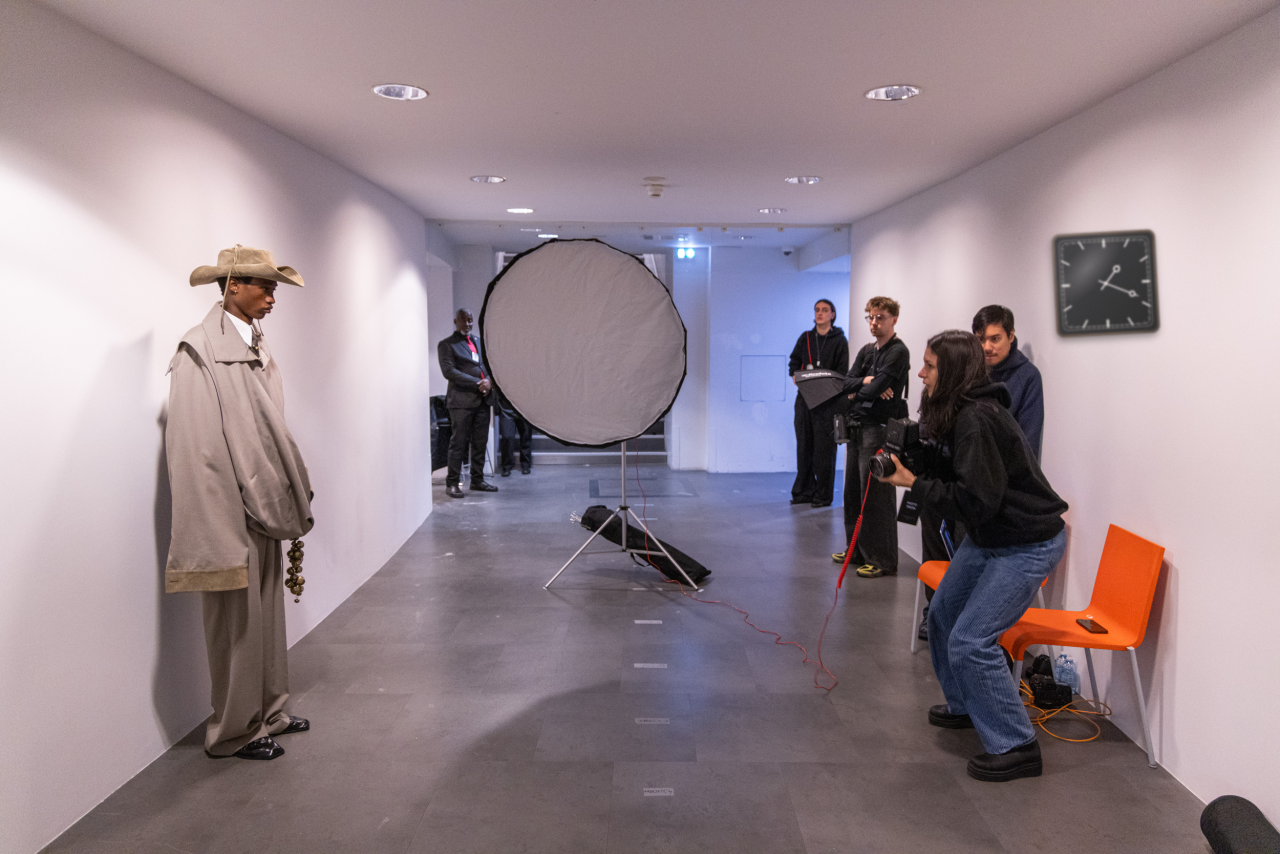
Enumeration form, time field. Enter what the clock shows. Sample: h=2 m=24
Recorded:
h=1 m=19
